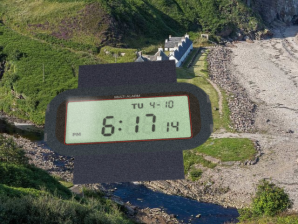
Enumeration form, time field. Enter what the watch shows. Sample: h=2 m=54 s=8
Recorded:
h=6 m=17 s=14
